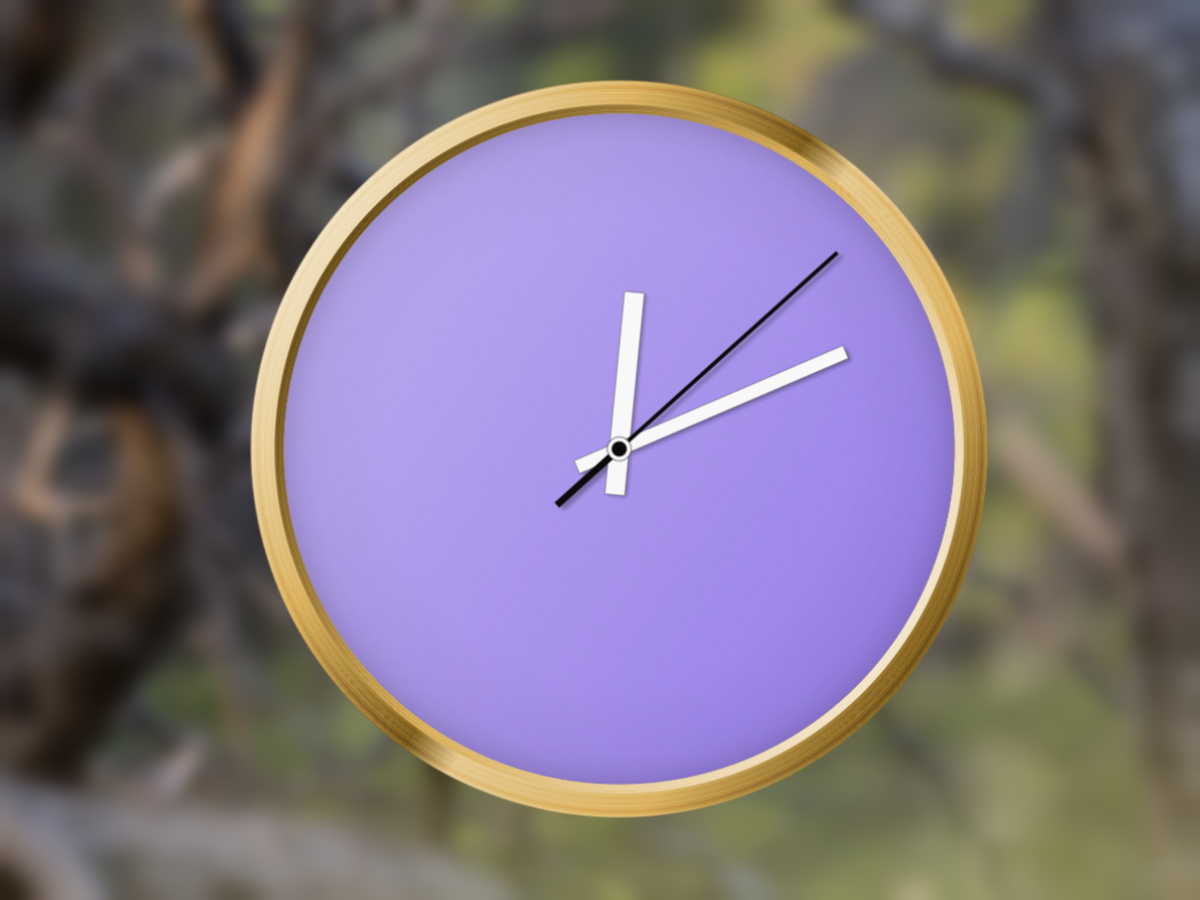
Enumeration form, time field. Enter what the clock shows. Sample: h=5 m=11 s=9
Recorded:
h=12 m=11 s=8
